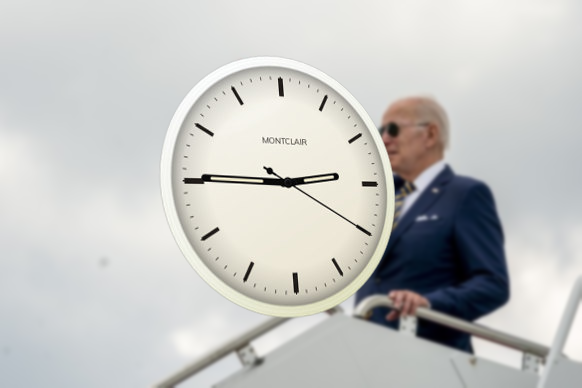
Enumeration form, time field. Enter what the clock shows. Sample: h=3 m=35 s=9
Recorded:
h=2 m=45 s=20
